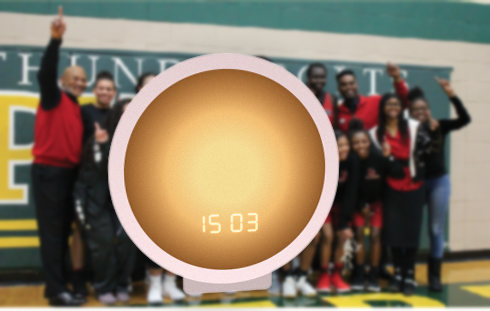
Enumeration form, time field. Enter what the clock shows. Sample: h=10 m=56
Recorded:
h=15 m=3
